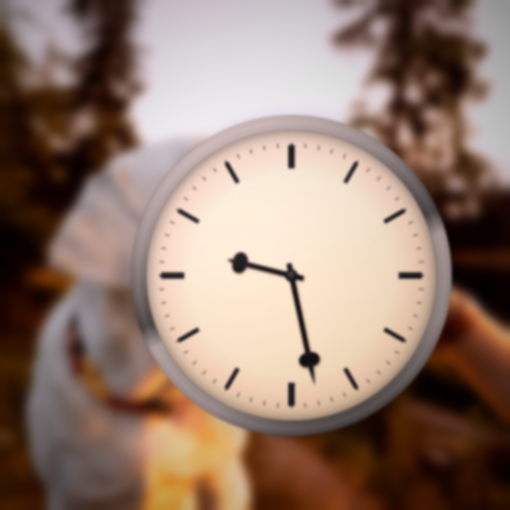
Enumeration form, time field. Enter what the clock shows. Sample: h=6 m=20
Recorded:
h=9 m=28
